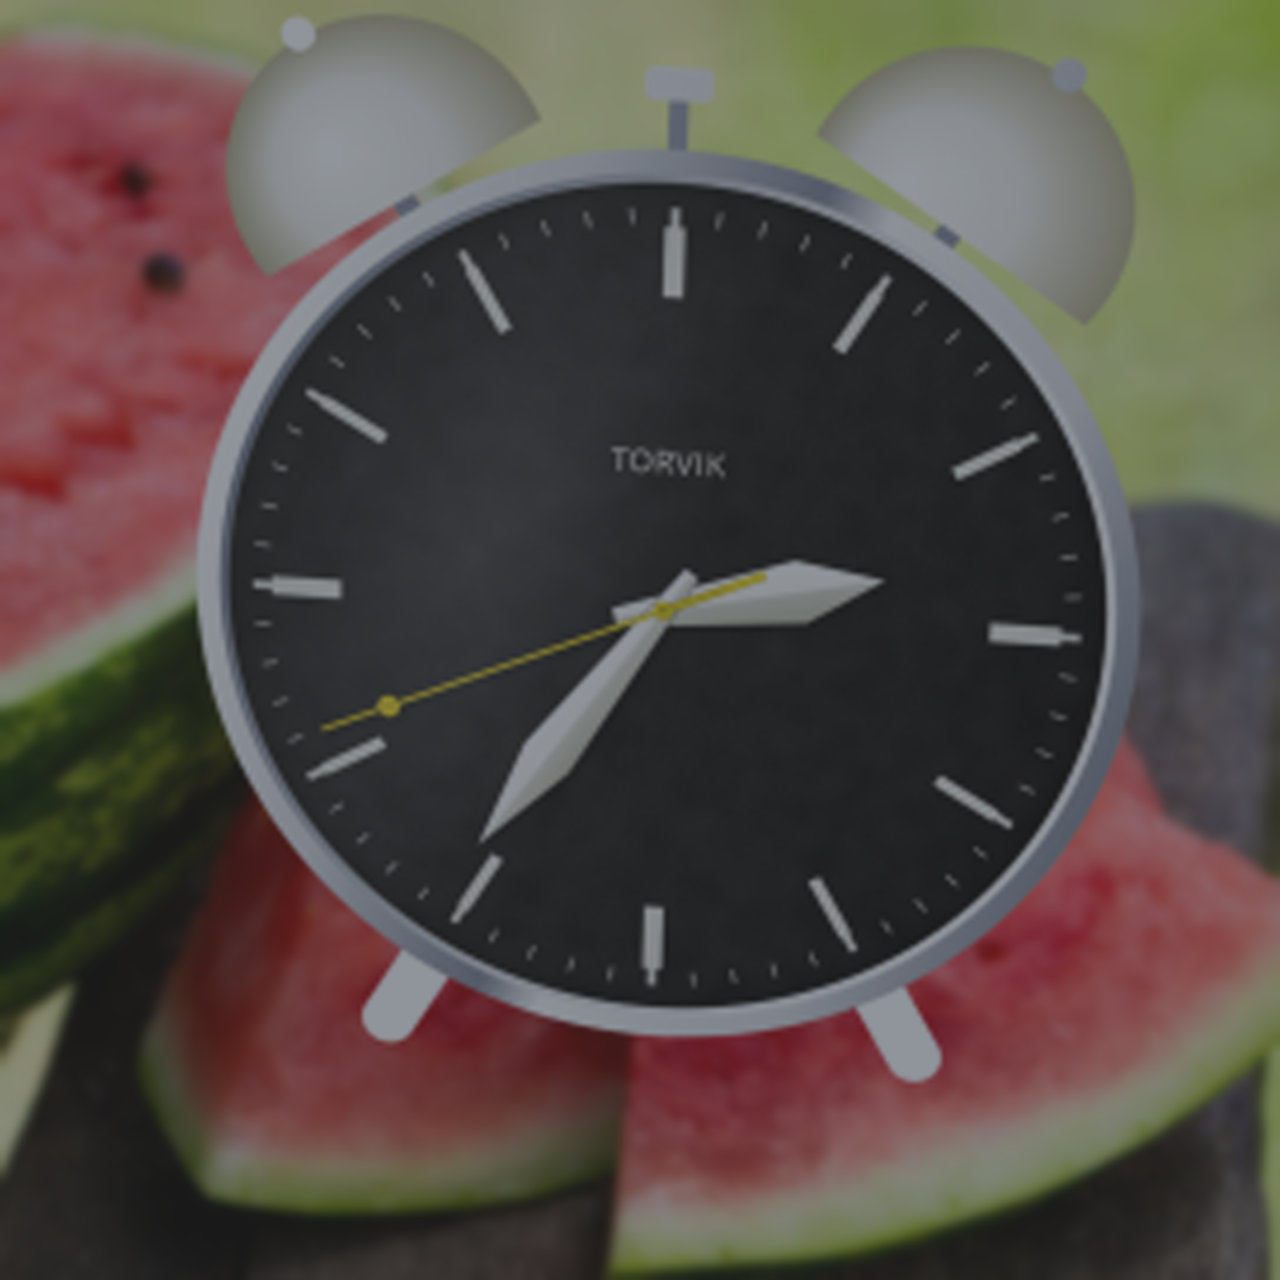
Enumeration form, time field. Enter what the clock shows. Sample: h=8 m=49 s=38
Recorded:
h=2 m=35 s=41
